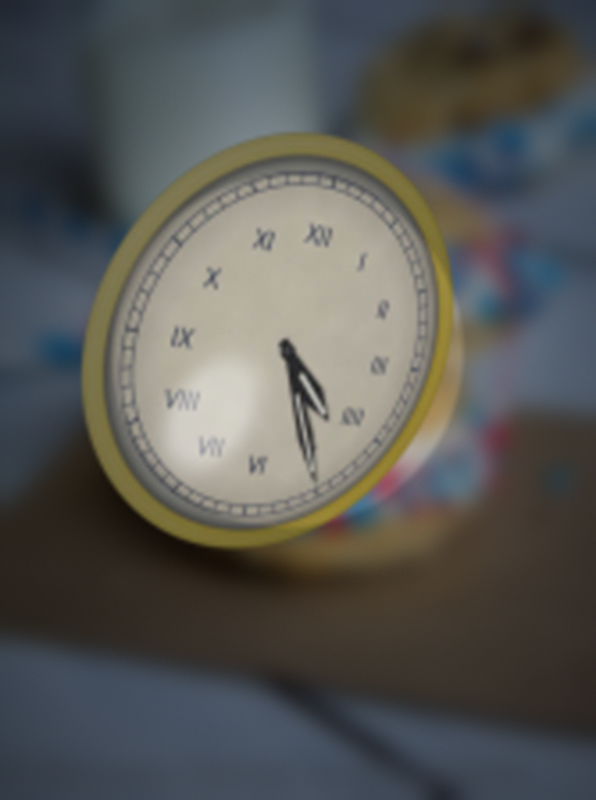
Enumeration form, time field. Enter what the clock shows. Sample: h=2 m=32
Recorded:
h=4 m=25
